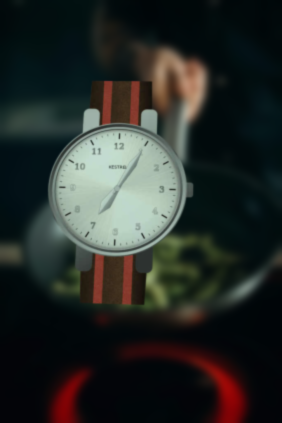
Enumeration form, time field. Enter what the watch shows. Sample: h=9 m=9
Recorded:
h=7 m=5
